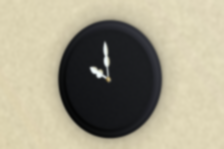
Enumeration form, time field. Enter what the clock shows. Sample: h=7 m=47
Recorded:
h=9 m=59
